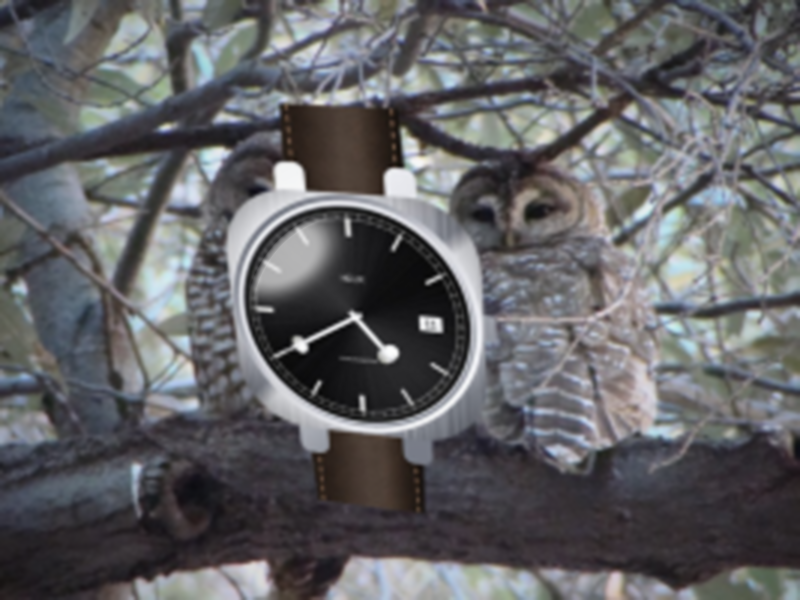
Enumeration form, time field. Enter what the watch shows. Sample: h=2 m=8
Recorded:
h=4 m=40
